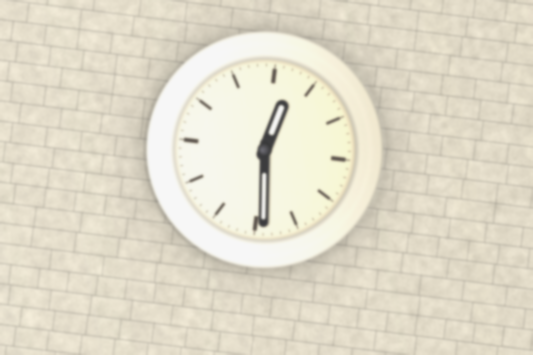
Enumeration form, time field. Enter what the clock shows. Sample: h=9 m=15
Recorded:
h=12 m=29
